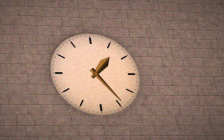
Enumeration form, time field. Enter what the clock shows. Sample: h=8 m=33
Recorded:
h=1 m=24
